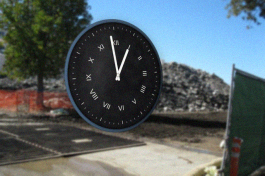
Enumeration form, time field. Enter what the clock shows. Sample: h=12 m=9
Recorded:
h=12 m=59
